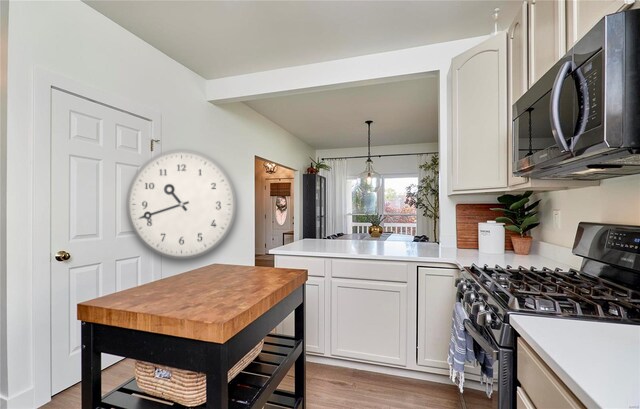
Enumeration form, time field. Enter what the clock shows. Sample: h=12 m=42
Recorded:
h=10 m=42
